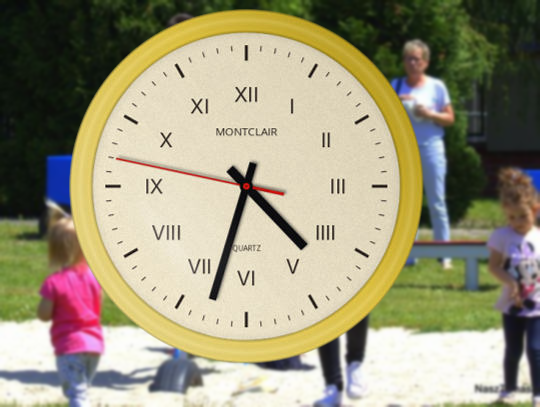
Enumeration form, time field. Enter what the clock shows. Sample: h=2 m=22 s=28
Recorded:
h=4 m=32 s=47
